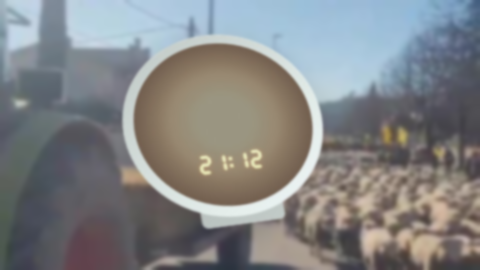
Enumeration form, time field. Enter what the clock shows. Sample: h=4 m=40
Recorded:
h=21 m=12
